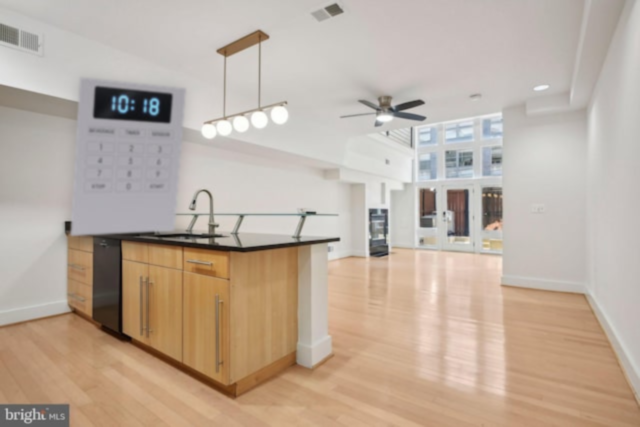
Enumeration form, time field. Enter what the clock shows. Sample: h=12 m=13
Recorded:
h=10 m=18
